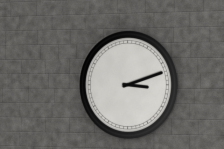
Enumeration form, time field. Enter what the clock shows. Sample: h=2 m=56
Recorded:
h=3 m=12
